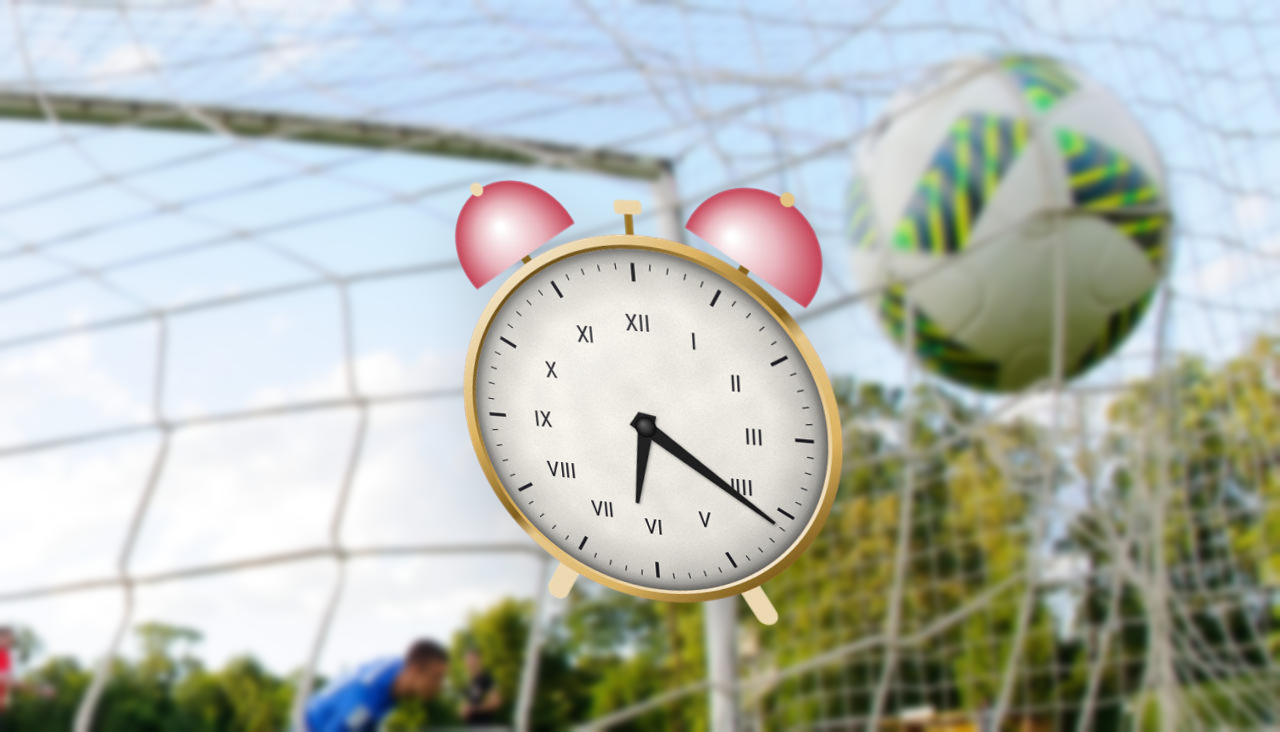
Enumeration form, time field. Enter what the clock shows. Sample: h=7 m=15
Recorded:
h=6 m=21
